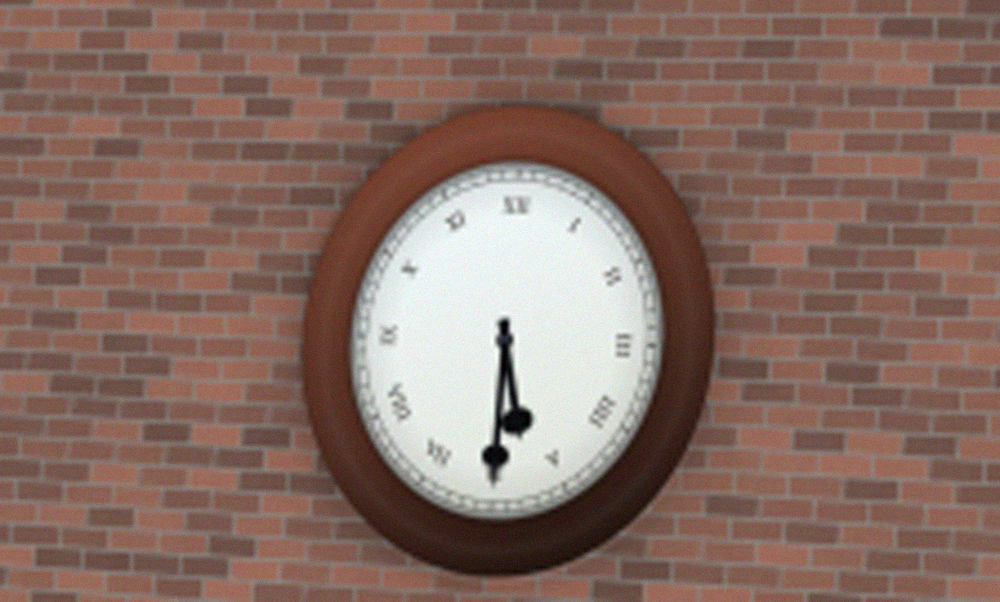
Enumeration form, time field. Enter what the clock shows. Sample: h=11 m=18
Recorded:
h=5 m=30
